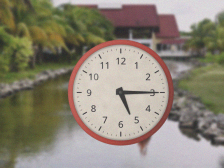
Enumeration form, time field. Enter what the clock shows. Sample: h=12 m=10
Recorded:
h=5 m=15
